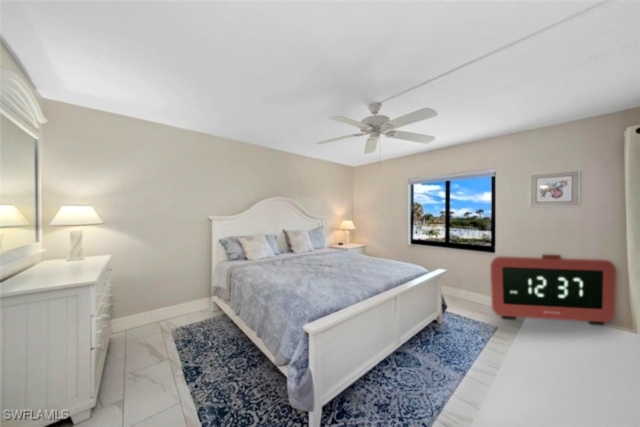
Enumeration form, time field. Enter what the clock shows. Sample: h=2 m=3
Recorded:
h=12 m=37
